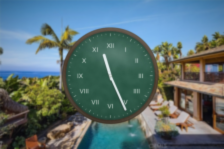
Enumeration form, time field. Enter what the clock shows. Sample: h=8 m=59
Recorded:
h=11 m=26
